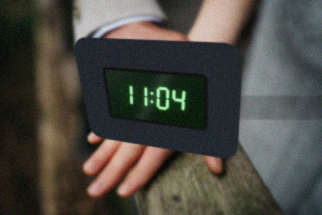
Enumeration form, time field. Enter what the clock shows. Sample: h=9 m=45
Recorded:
h=11 m=4
